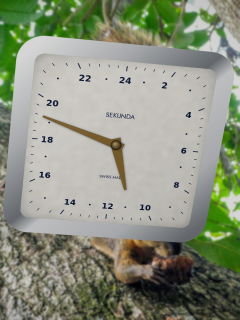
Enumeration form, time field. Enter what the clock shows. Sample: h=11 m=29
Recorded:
h=10 m=48
